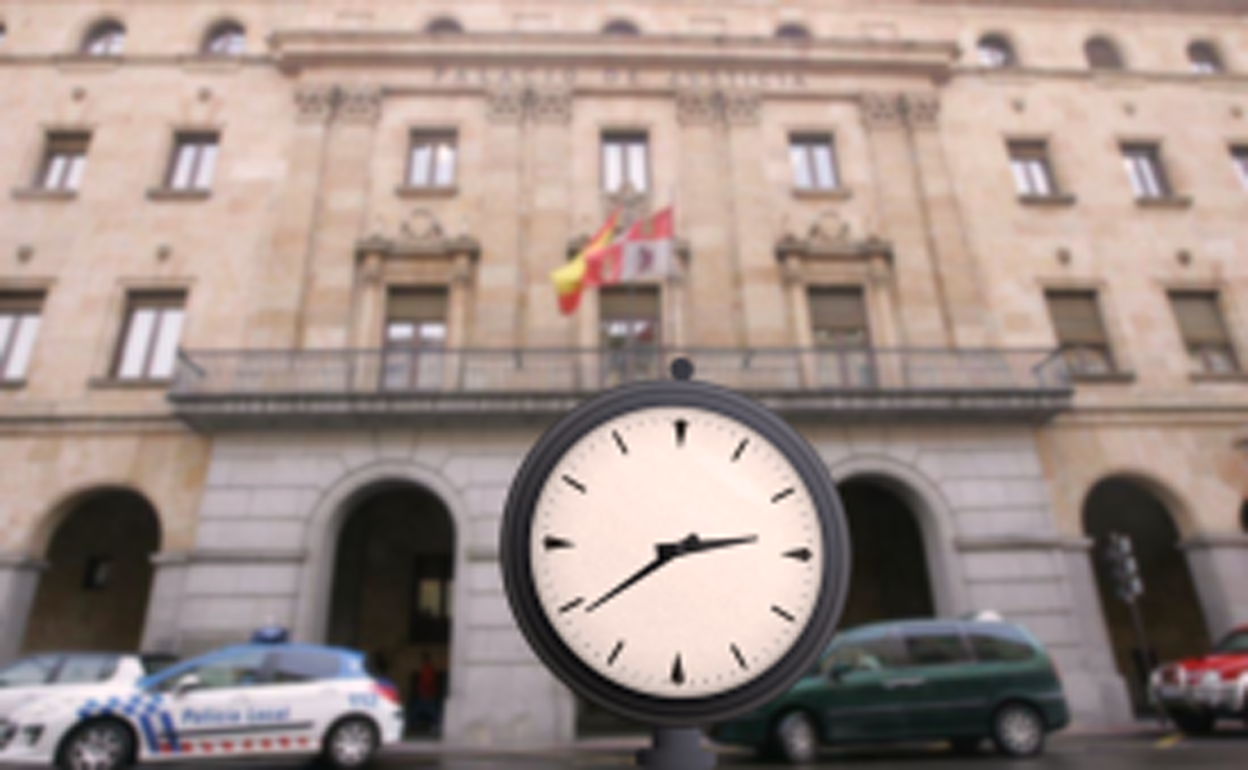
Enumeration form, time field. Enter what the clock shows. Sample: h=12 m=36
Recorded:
h=2 m=39
